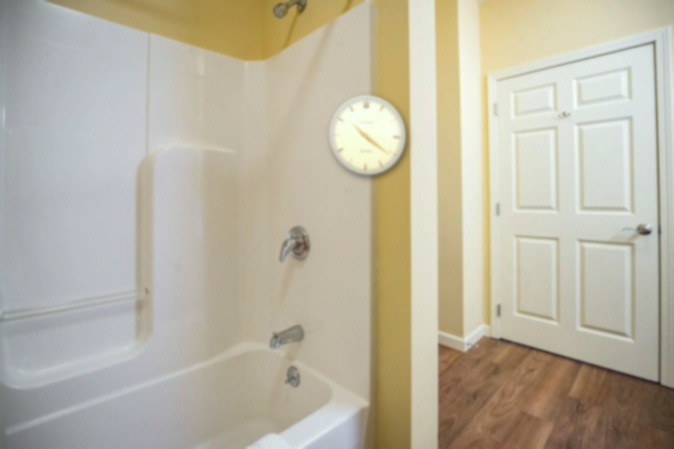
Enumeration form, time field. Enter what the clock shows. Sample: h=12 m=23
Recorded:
h=10 m=21
